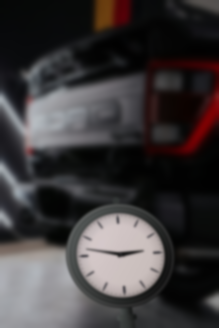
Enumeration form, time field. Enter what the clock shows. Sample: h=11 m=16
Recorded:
h=2 m=47
